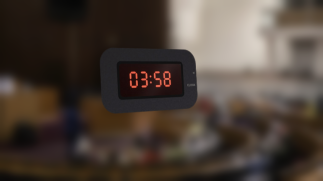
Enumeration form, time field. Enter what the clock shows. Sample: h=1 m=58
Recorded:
h=3 m=58
